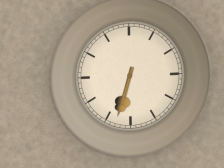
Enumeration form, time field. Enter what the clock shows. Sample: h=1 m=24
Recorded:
h=6 m=33
